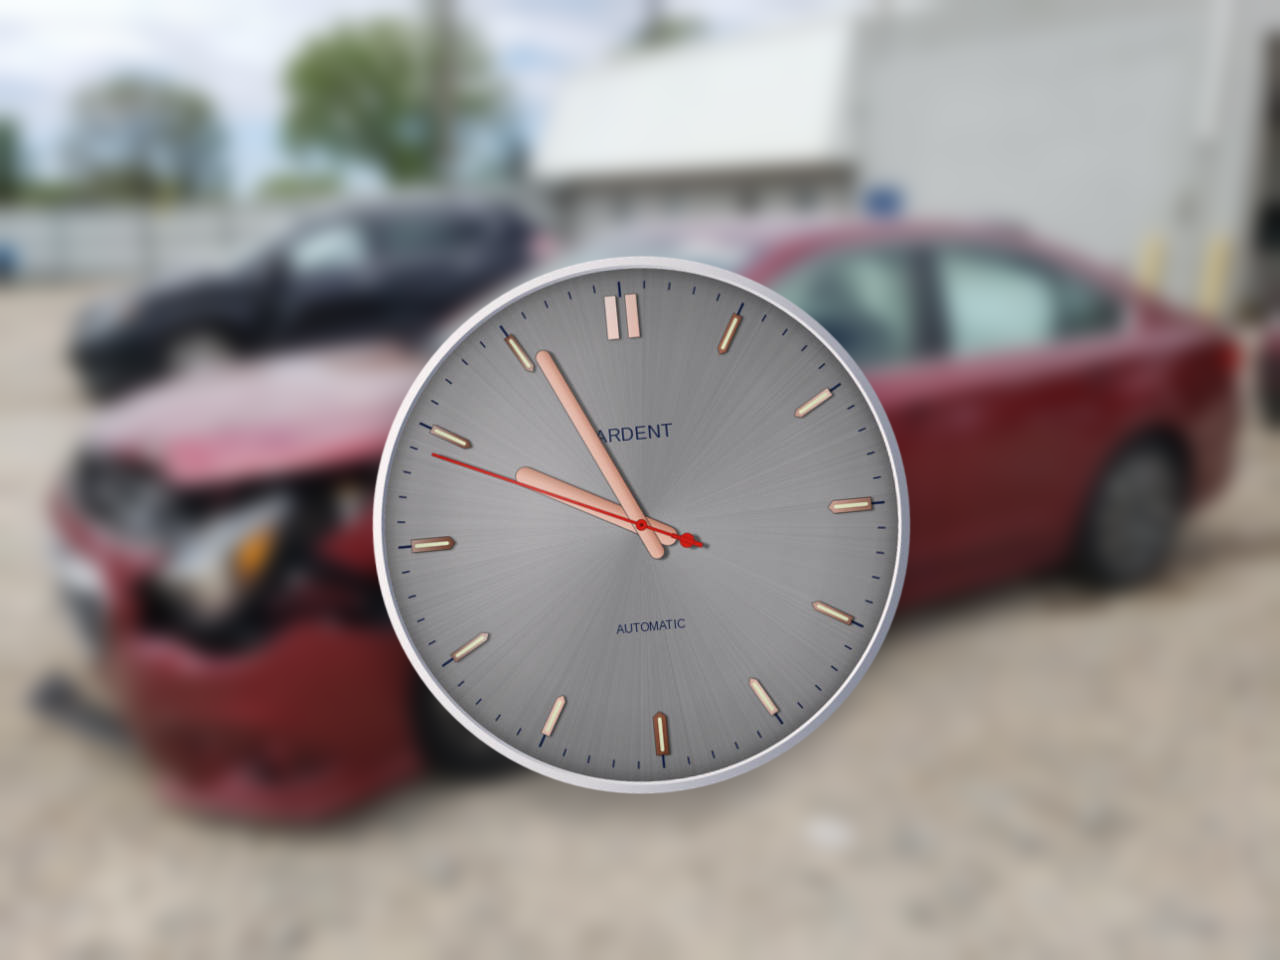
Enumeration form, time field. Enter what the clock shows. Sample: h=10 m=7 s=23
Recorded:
h=9 m=55 s=49
